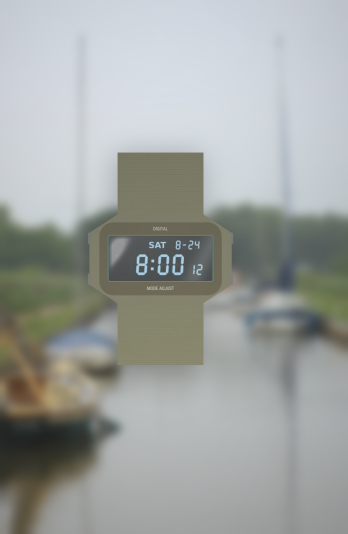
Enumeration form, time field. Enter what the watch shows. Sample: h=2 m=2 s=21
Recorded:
h=8 m=0 s=12
